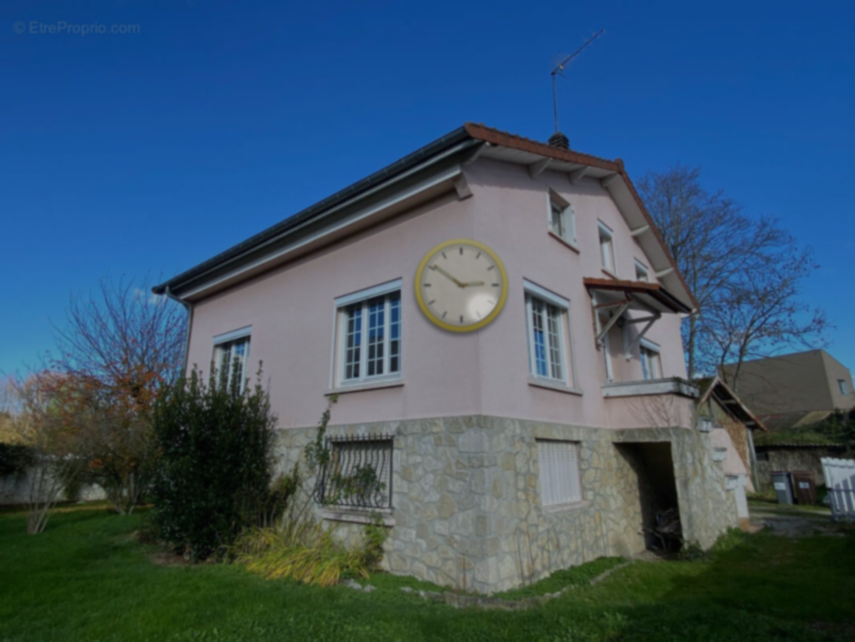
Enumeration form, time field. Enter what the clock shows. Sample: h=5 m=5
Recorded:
h=2 m=51
